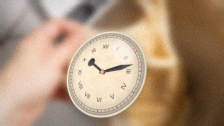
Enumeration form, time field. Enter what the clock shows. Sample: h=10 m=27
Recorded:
h=10 m=13
